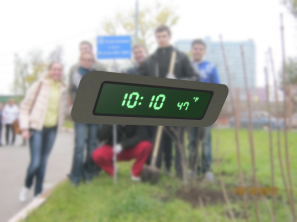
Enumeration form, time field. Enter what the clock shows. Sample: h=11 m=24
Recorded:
h=10 m=10
